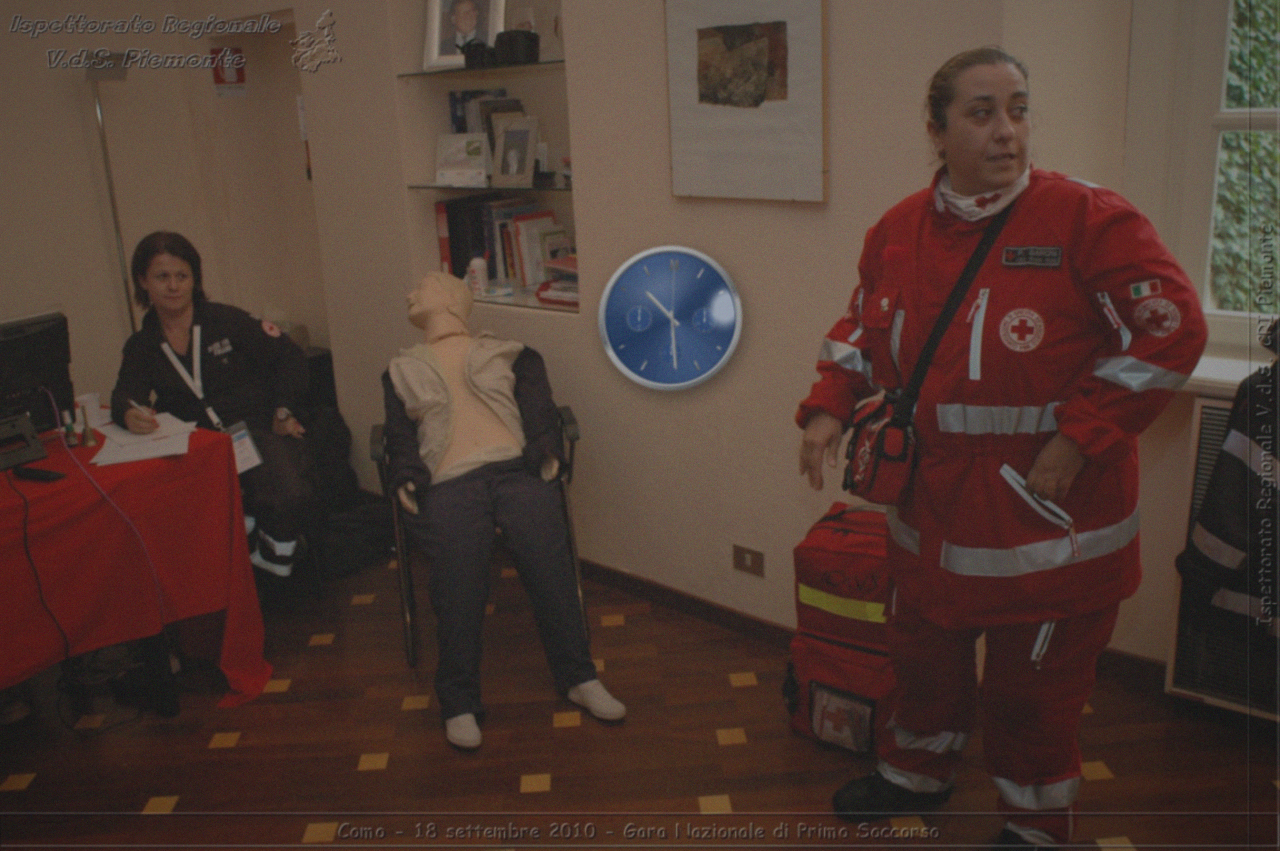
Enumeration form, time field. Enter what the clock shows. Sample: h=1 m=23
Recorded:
h=10 m=29
